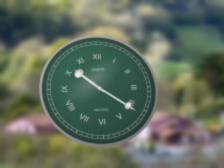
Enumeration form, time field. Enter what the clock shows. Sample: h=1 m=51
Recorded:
h=10 m=21
